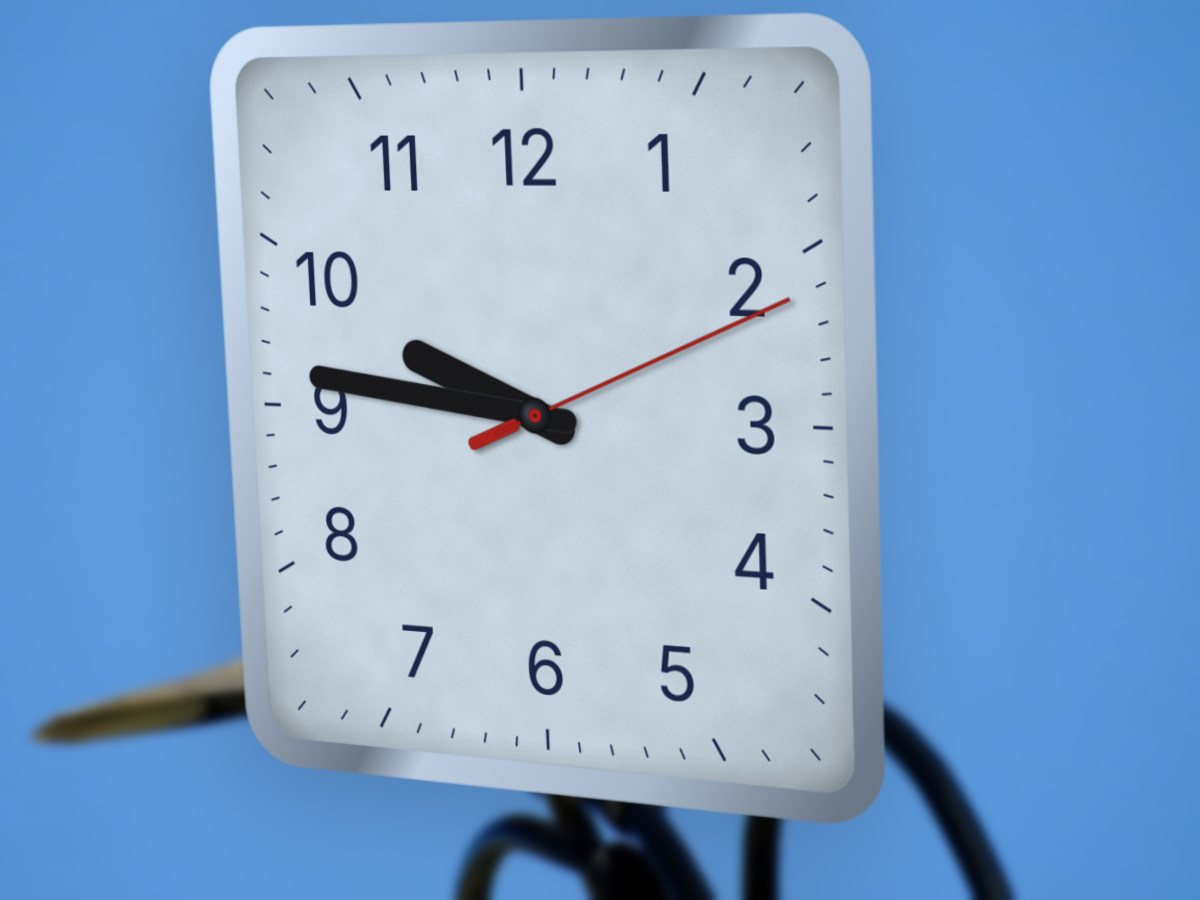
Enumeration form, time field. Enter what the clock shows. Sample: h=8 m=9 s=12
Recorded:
h=9 m=46 s=11
